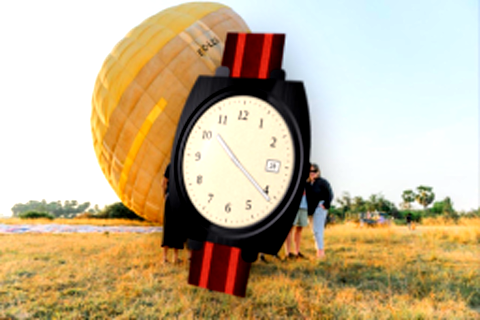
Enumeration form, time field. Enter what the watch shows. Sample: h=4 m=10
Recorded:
h=10 m=21
